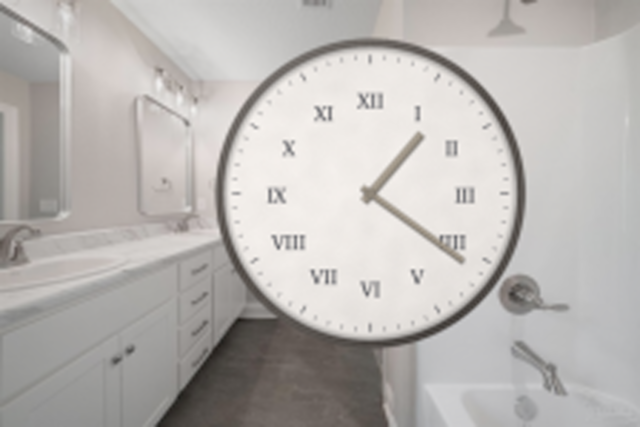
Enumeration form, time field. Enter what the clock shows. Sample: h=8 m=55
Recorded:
h=1 m=21
